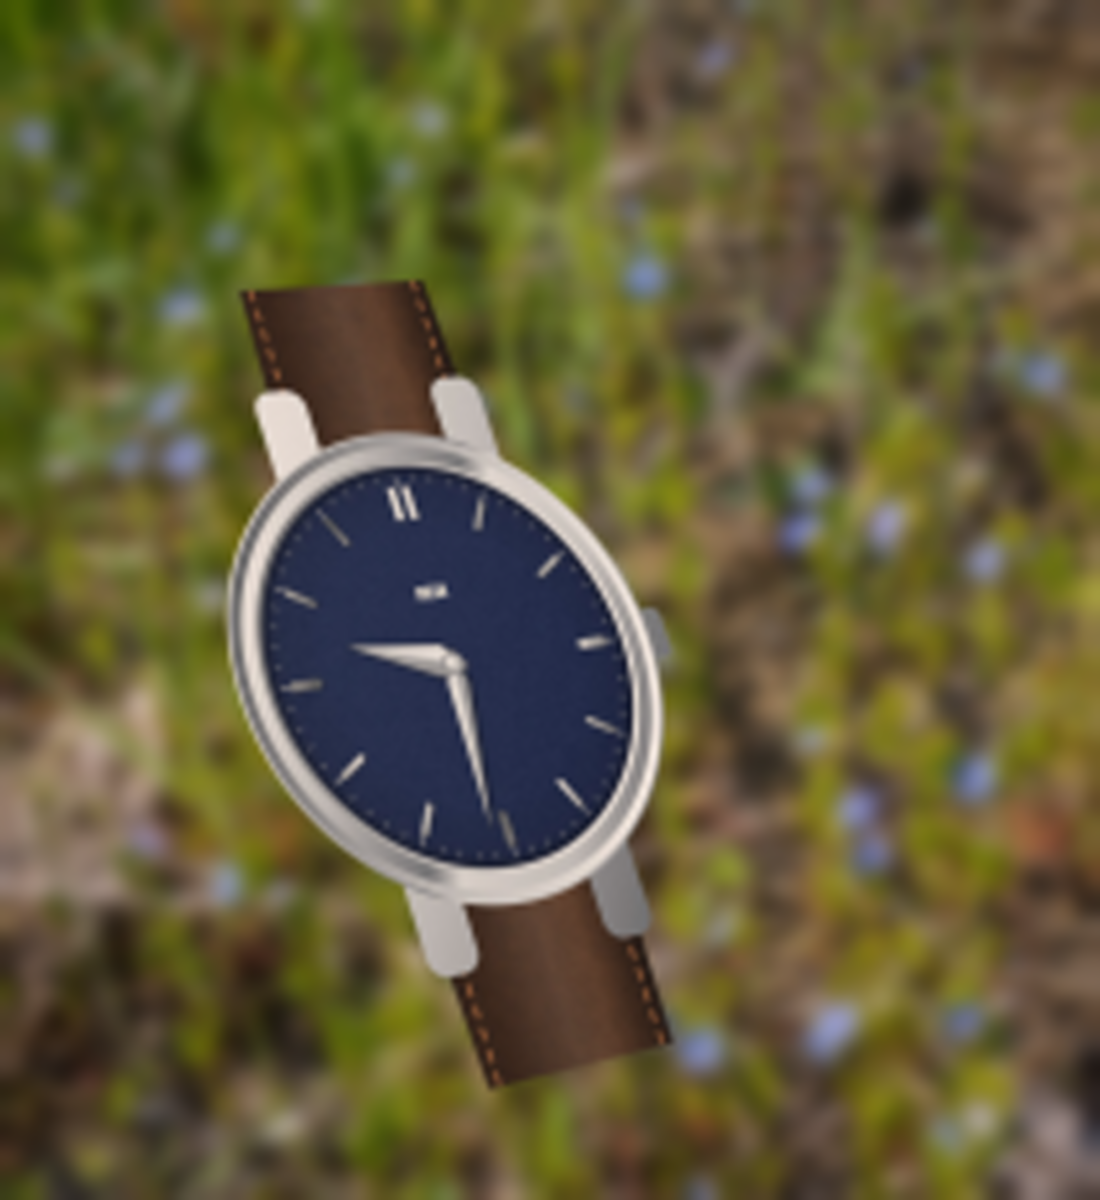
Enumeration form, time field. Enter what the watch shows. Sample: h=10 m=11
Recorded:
h=9 m=31
